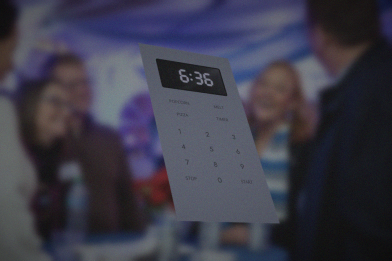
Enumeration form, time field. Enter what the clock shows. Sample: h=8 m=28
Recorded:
h=6 m=36
